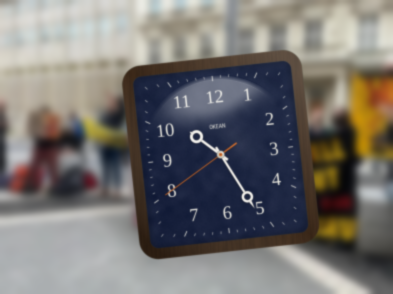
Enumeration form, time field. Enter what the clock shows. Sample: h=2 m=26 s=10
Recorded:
h=10 m=25 s=40
